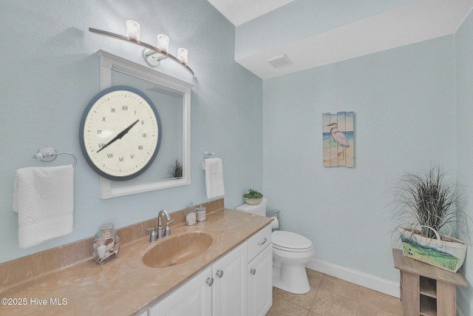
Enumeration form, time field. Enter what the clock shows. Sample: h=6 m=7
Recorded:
h=1 m=39
